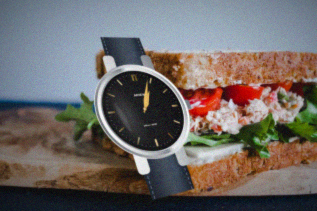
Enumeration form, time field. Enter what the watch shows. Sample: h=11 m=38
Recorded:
h=1 m=4
